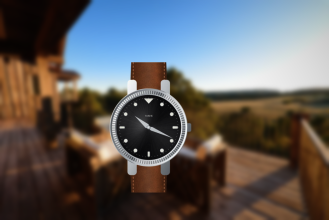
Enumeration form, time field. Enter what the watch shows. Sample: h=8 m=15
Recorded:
h=10 m=19
